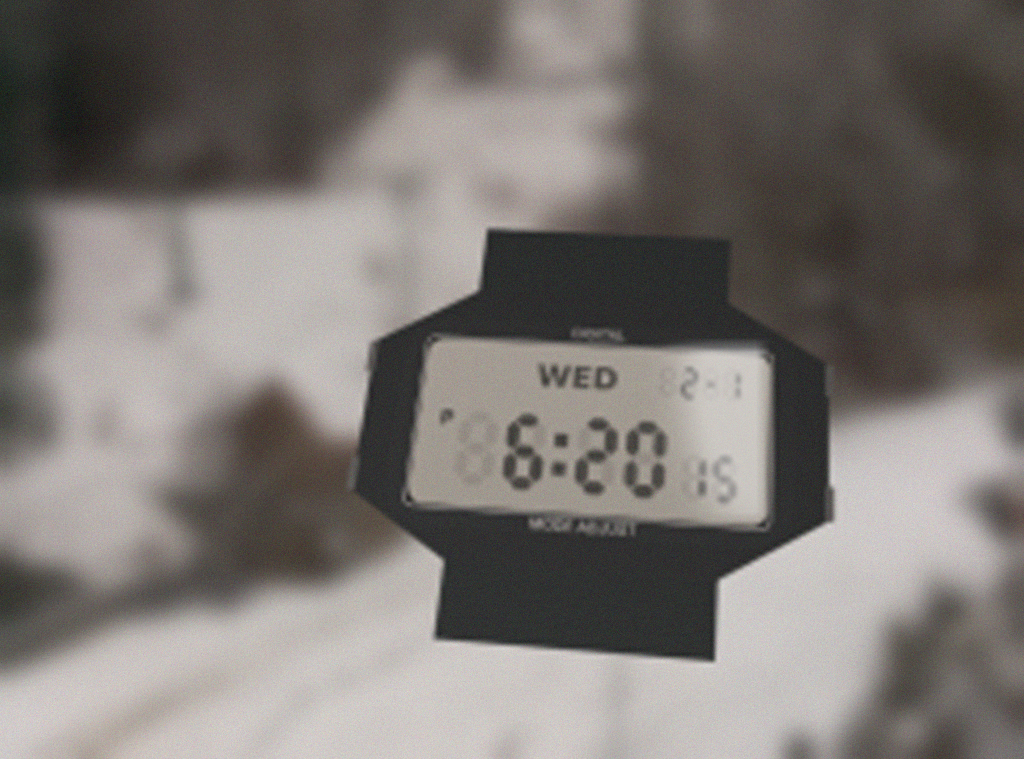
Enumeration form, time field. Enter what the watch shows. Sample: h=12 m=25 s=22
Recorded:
h=6 m=20 s=15
